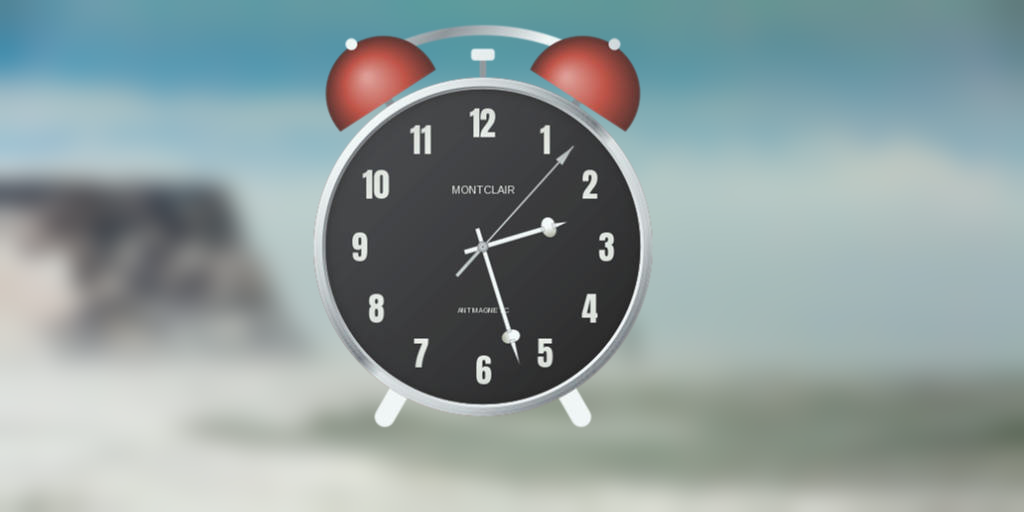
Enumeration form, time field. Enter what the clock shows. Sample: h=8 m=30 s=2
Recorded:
h=2 m=27 s=7
